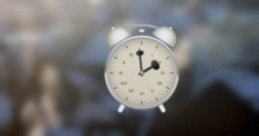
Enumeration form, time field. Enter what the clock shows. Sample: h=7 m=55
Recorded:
h=1 m=59
